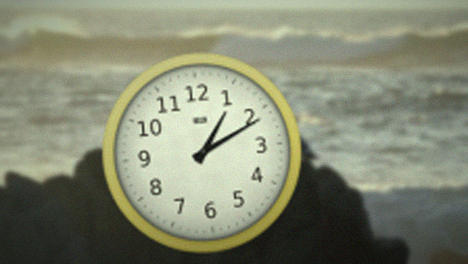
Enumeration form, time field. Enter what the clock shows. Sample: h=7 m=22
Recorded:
h=1 m=11
